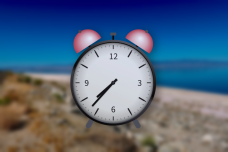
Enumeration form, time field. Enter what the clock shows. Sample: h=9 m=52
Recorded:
h=7 m=37
